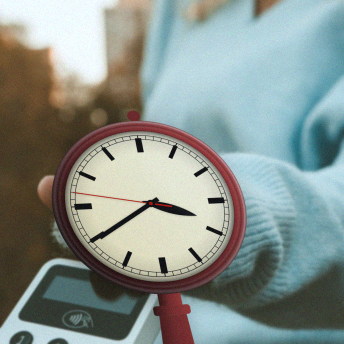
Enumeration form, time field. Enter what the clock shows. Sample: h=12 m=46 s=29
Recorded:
h=3 m=39 s=47
